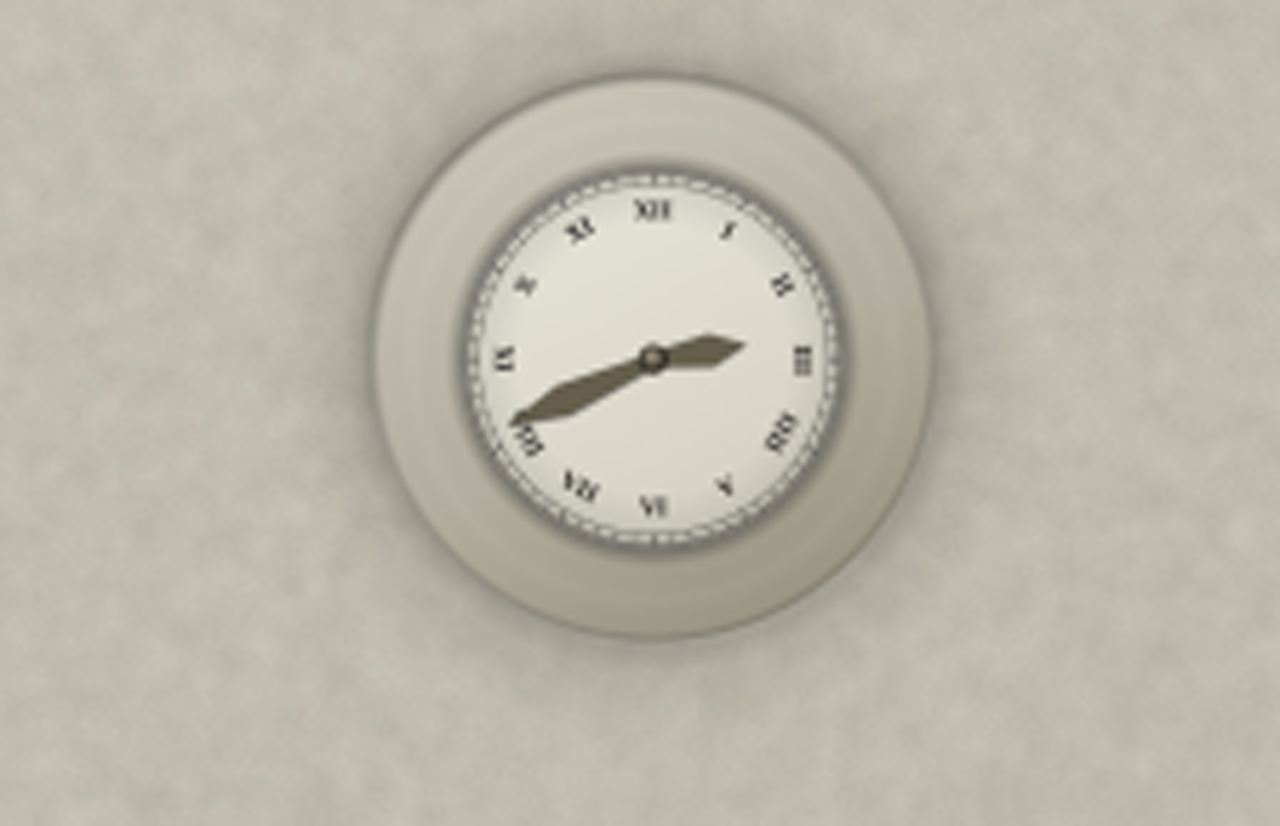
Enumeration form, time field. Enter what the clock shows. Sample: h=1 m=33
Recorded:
h=2 m=41
